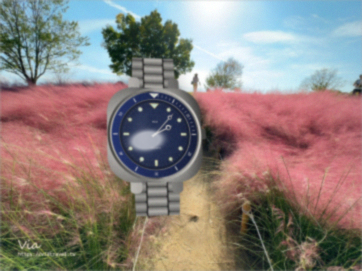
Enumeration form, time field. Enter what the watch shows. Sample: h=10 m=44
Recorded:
h=2 m=7
